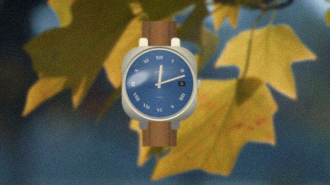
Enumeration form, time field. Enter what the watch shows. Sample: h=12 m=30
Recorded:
h=12 m=12
